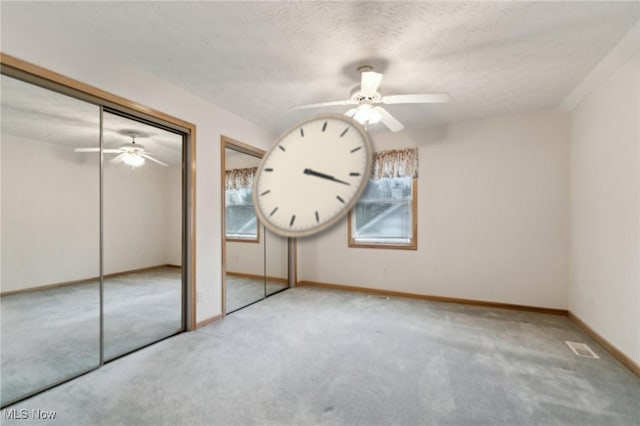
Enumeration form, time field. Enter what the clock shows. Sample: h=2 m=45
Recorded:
h=3 m=17
